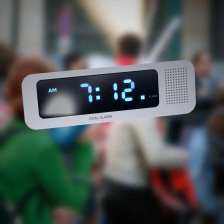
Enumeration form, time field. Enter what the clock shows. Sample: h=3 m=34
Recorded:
h=7 m=12
